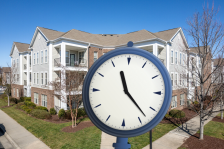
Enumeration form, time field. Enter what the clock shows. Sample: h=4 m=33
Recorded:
h=11 m=23
